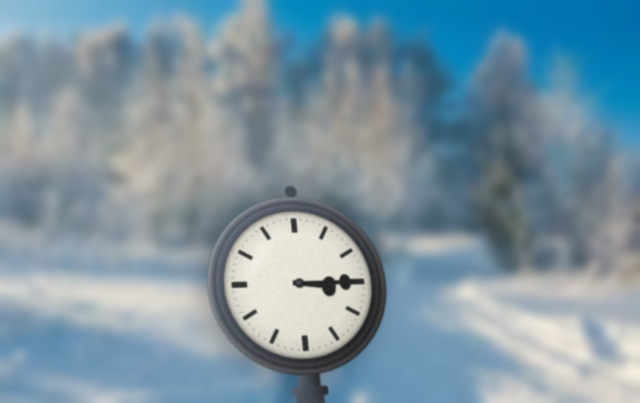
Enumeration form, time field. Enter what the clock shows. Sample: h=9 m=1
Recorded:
h=3 m=15
